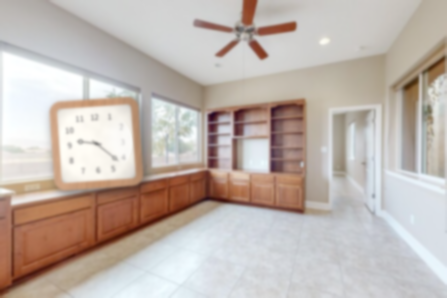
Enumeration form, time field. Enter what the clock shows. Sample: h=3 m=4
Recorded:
h=9 m=22
